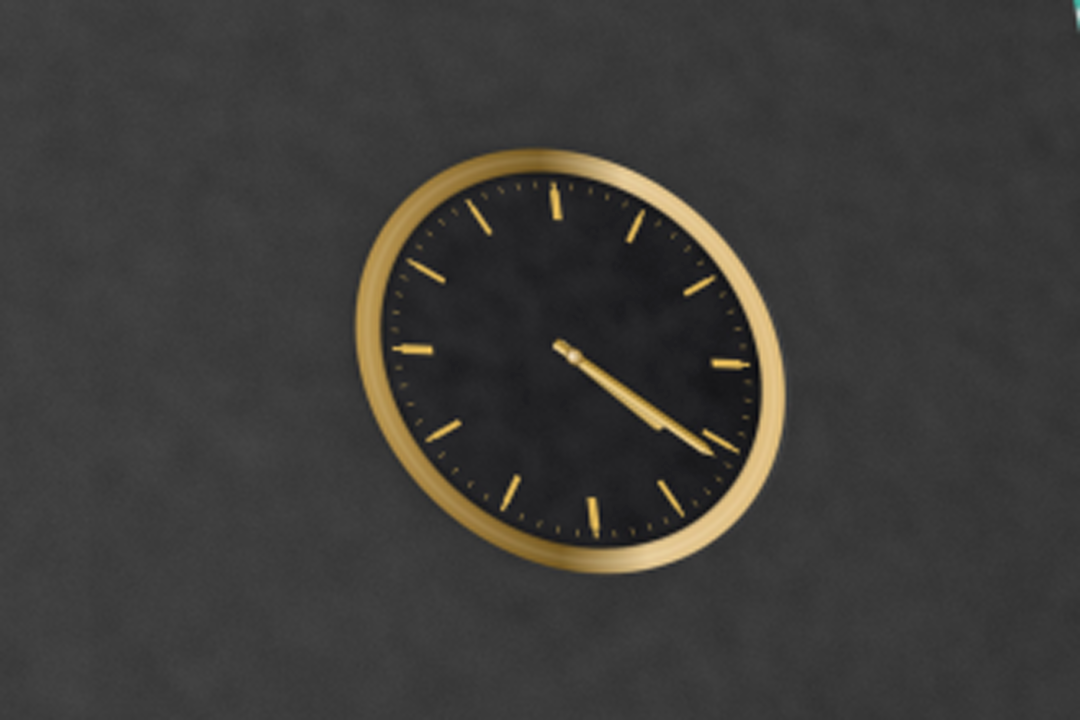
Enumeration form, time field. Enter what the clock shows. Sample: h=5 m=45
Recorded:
h=4 m=21
